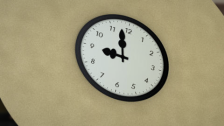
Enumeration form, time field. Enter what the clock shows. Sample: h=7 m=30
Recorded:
h=8 m=58
